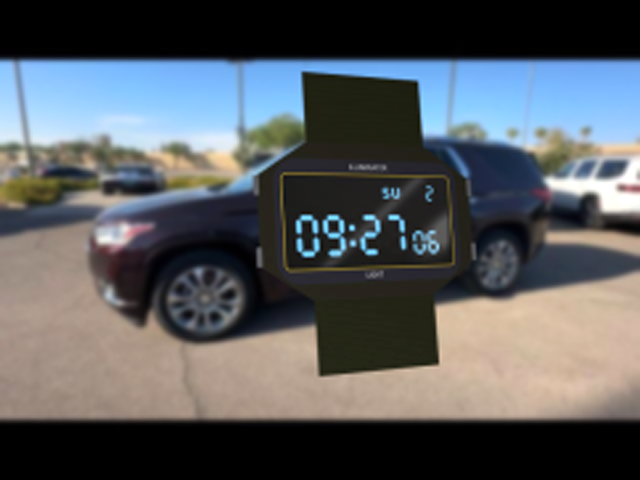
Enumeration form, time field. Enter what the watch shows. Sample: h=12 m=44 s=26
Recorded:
h=9 m=27 s=6
